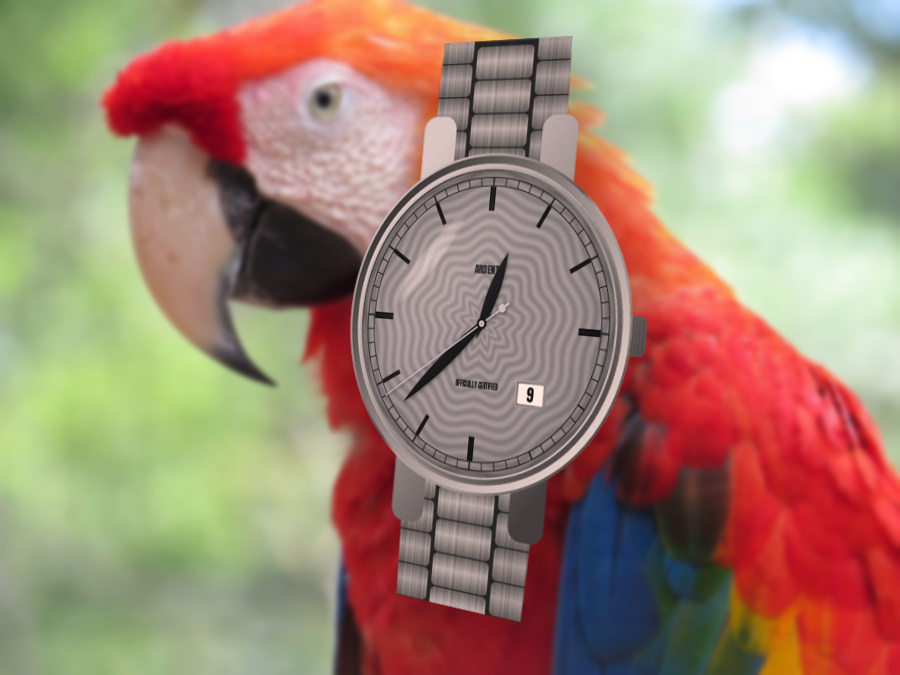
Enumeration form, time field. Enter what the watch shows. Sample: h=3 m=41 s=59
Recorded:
h=12 m=37 s=39
